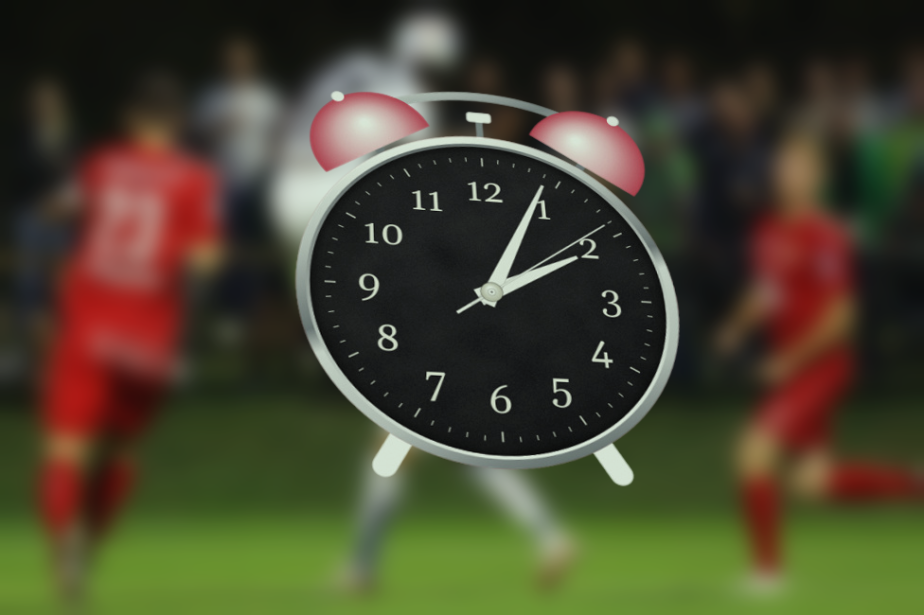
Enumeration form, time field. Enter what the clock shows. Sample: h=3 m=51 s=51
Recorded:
h=2 m=4 s=9
